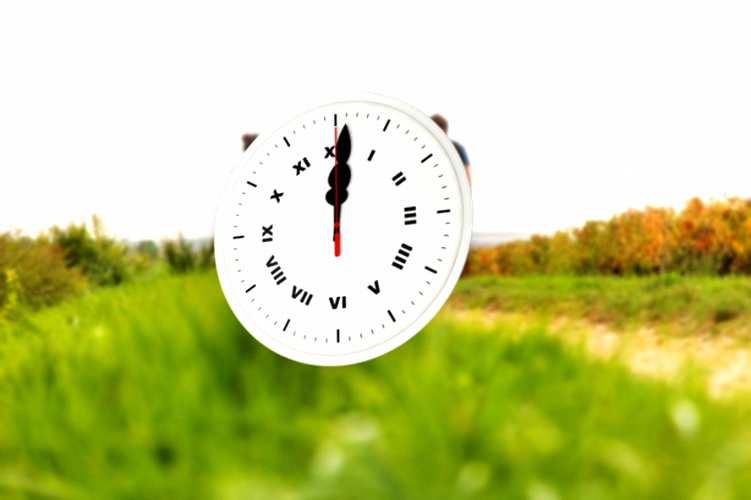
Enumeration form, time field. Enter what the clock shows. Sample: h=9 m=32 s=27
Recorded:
h=12 m=1 s=0
